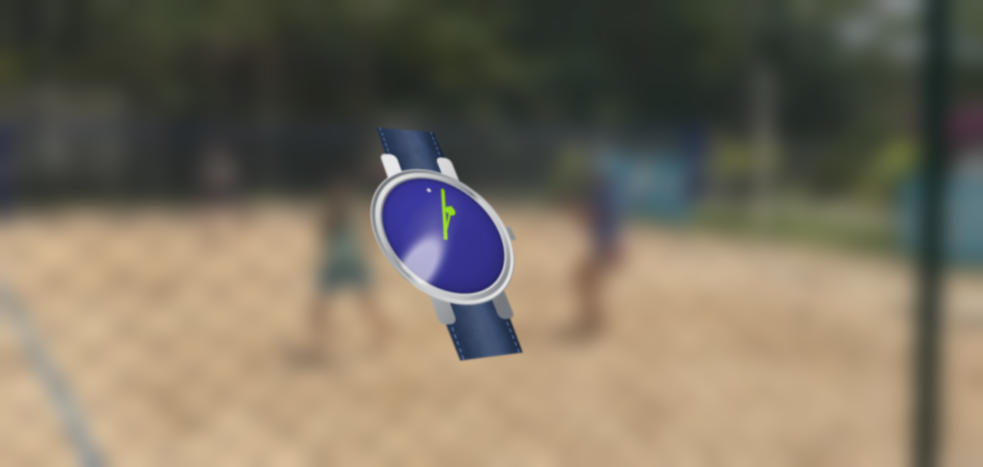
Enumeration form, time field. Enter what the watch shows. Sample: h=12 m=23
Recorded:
h=1 m=3
